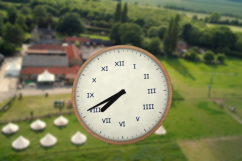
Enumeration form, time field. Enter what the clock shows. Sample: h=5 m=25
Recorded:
h=7 m=41
